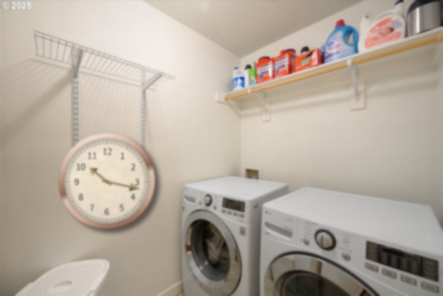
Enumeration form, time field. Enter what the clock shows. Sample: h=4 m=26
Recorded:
h=10 m=17
